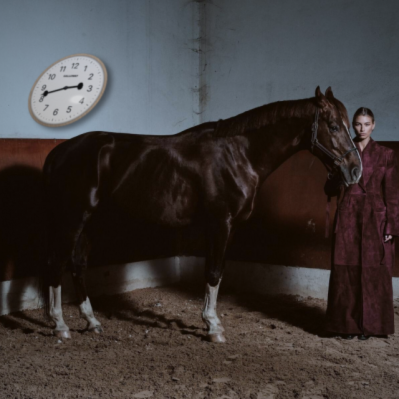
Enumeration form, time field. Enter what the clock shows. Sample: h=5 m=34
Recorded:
h=2 m=42
